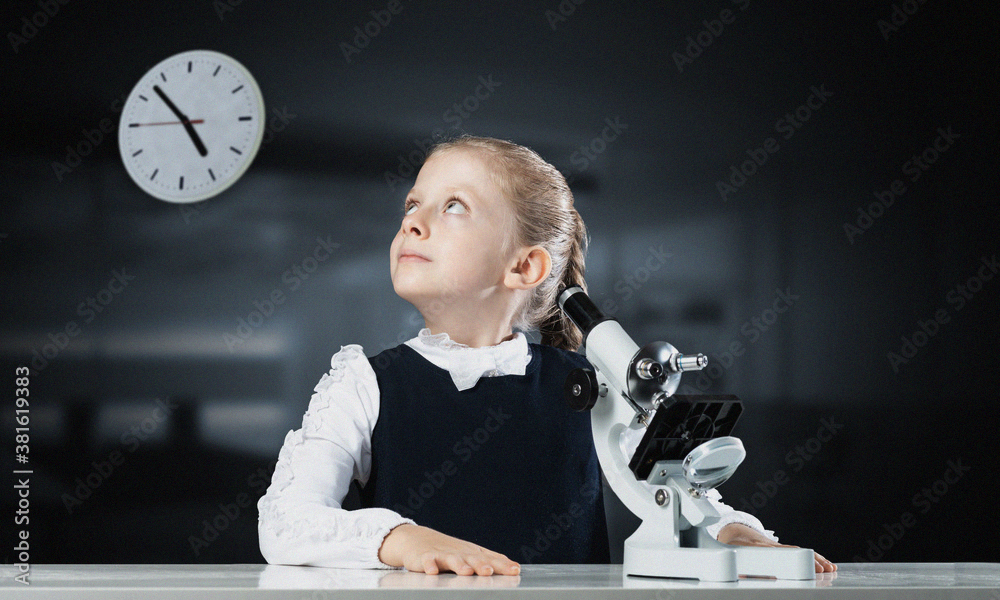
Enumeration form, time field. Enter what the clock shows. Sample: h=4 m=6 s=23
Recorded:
h=4 m=52 s=45
